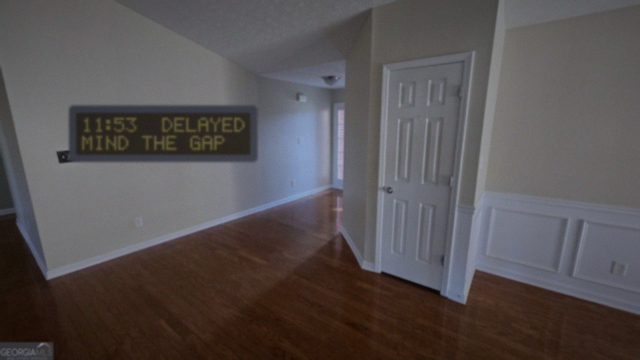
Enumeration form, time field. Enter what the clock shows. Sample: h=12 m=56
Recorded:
h=11 m=53
